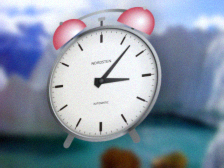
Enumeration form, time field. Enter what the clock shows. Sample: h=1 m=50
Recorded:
h=3 m=7
